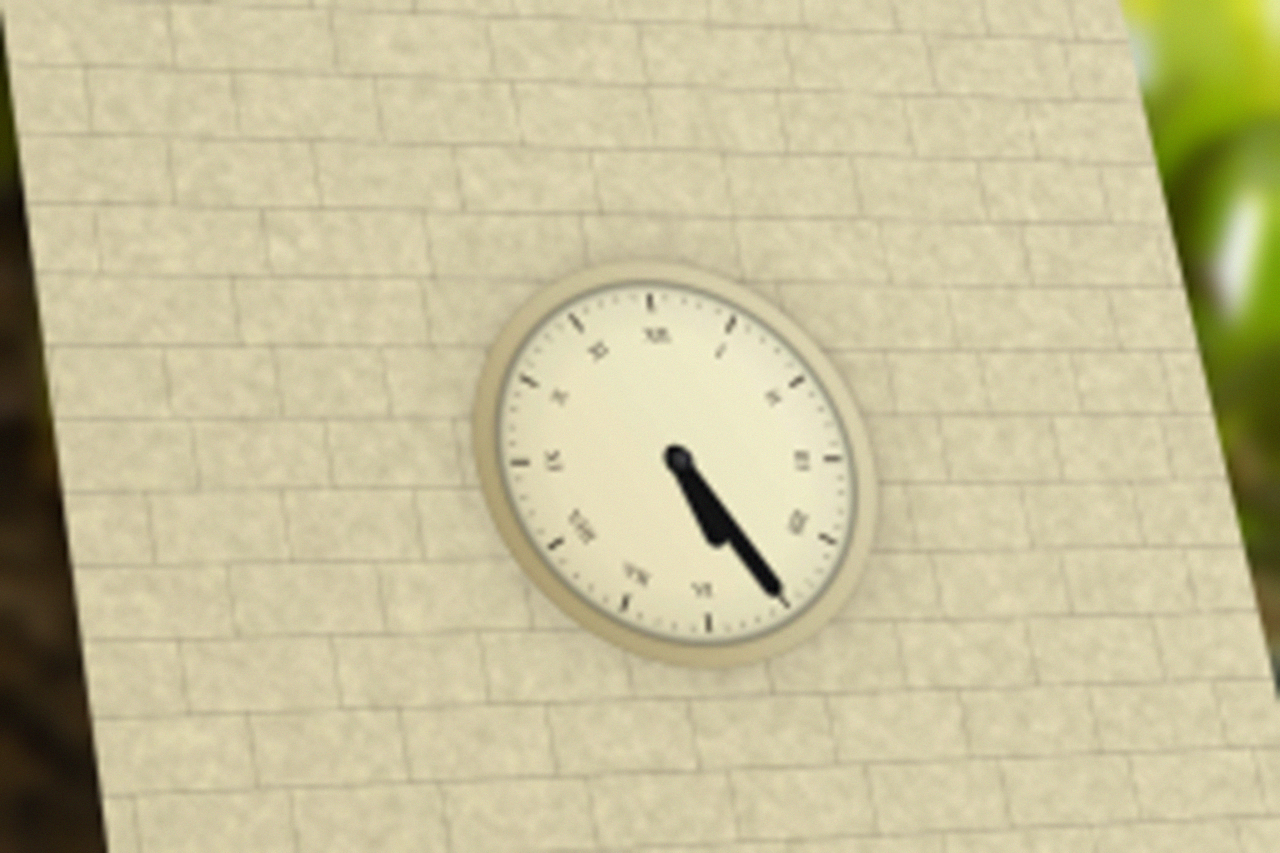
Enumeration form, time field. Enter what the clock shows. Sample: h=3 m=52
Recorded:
h=5 m=25
